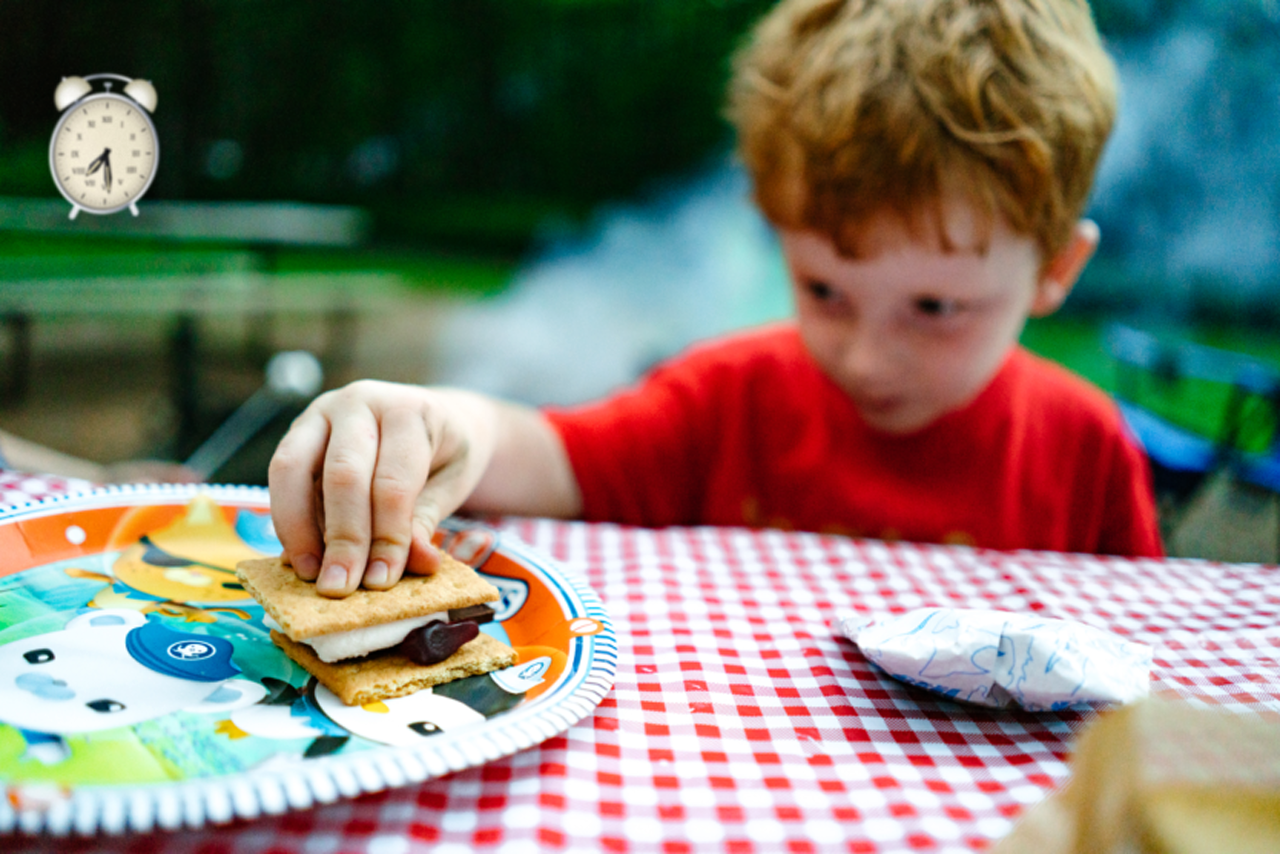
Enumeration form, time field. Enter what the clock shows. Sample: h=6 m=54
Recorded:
h=7 m=29
